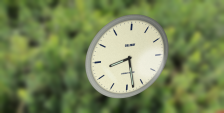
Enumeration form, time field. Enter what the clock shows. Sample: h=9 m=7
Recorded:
h=8 m=28
